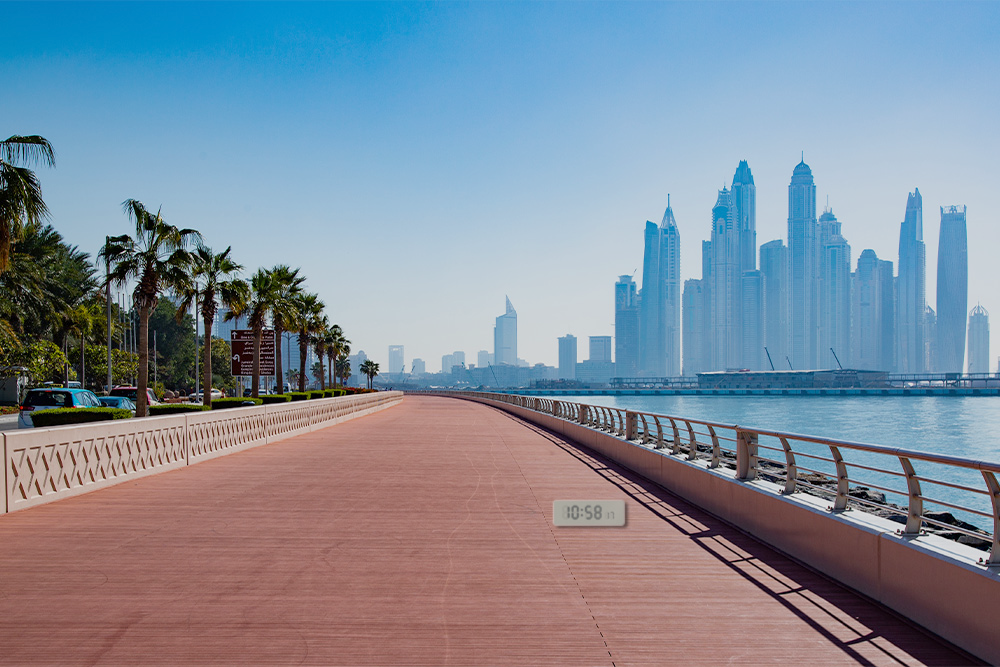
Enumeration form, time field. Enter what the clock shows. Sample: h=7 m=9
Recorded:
h=10 m=58
